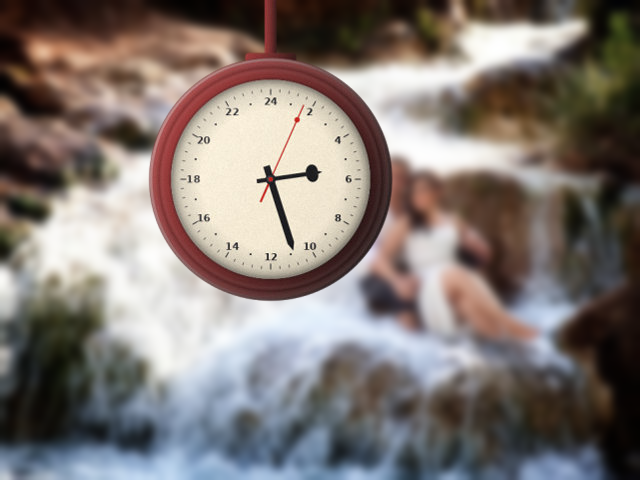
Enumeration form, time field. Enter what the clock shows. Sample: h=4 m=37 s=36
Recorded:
h=5 m=27 s=4
